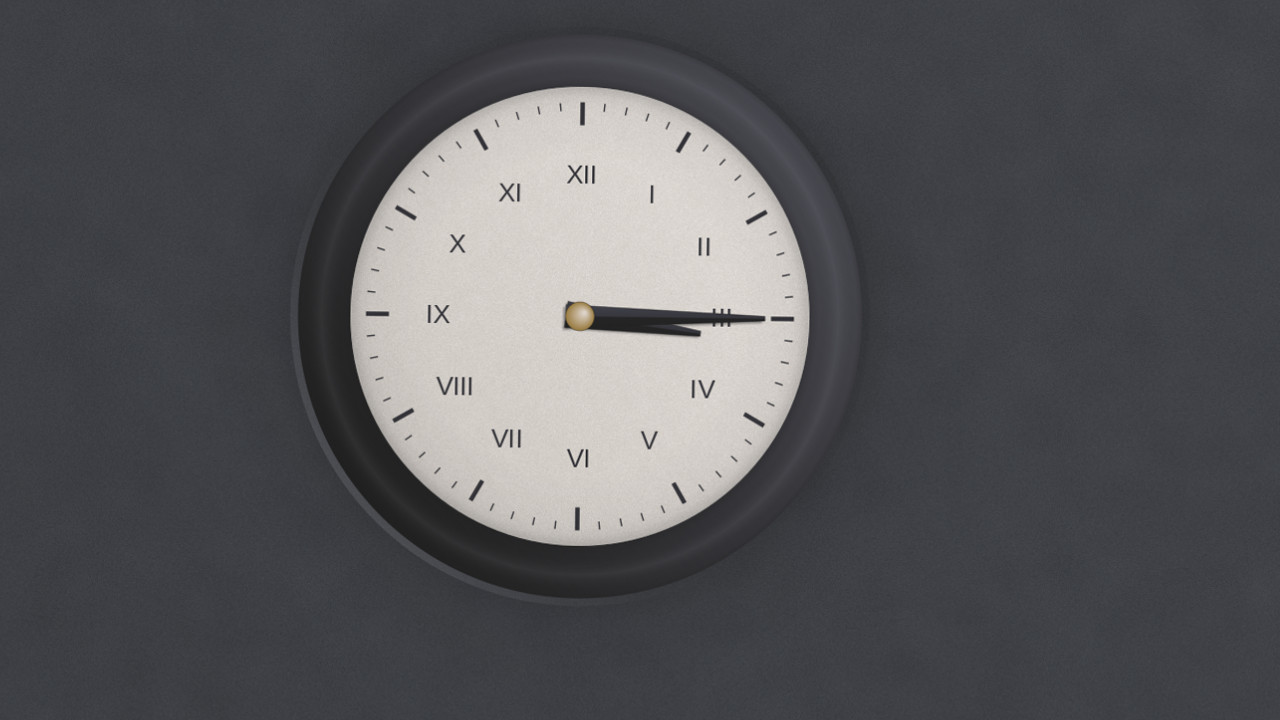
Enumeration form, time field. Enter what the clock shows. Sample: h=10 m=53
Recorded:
h=3 m=15
